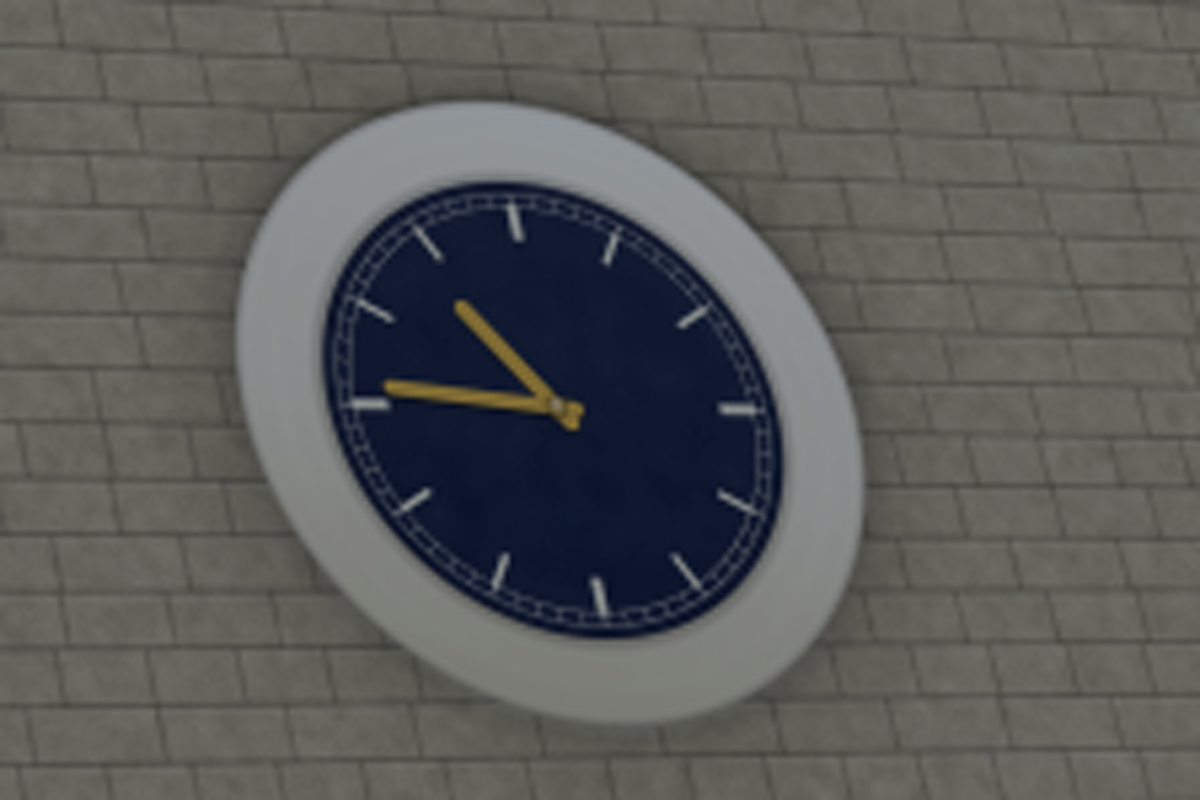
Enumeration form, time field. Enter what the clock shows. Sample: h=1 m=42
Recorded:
h=10 m=46
